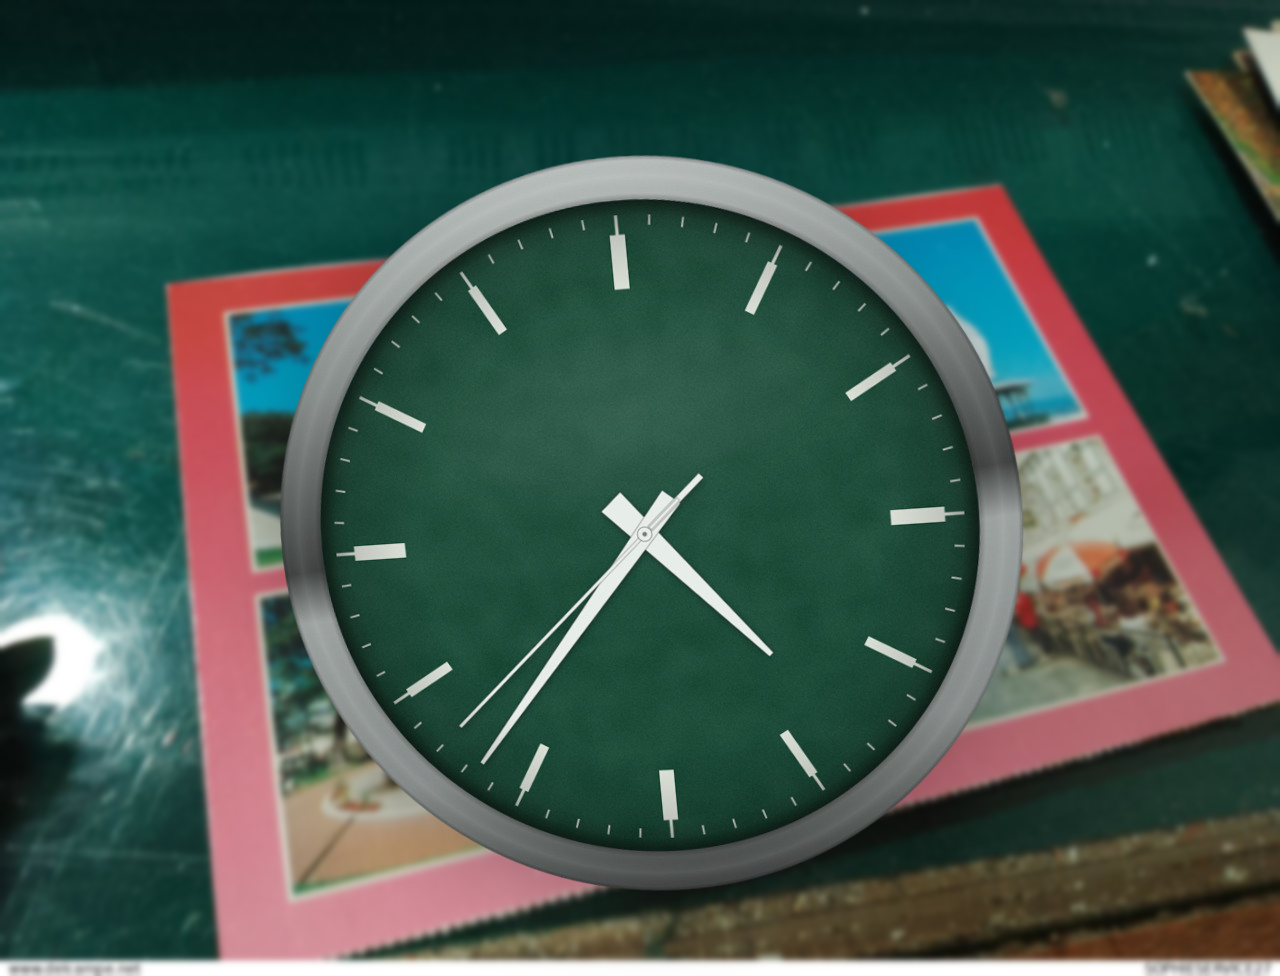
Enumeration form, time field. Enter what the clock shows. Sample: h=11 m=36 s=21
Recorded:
h=4 m=36 s=38
